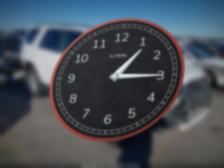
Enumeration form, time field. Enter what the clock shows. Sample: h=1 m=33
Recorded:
h=1 m=15
